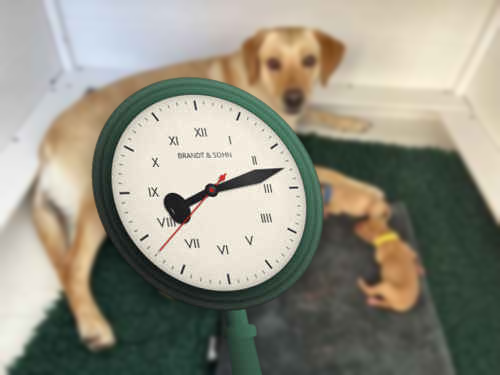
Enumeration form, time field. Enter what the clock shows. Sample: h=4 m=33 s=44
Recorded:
h=8 m=12 s=38
